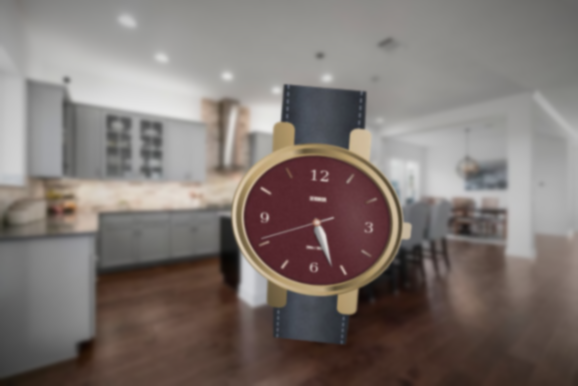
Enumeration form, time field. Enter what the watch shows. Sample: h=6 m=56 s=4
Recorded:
h=5 m=26 s=41
